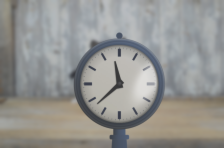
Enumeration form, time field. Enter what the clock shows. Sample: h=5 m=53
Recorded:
h=11 m=38
